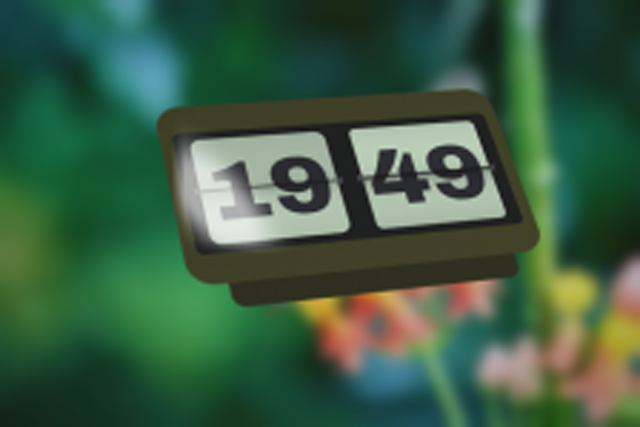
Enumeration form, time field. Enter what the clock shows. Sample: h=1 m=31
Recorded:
h=19 m=49
